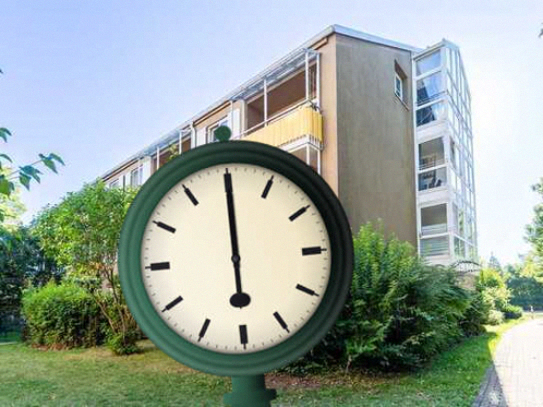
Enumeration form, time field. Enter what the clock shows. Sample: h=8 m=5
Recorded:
h=6 m=0
